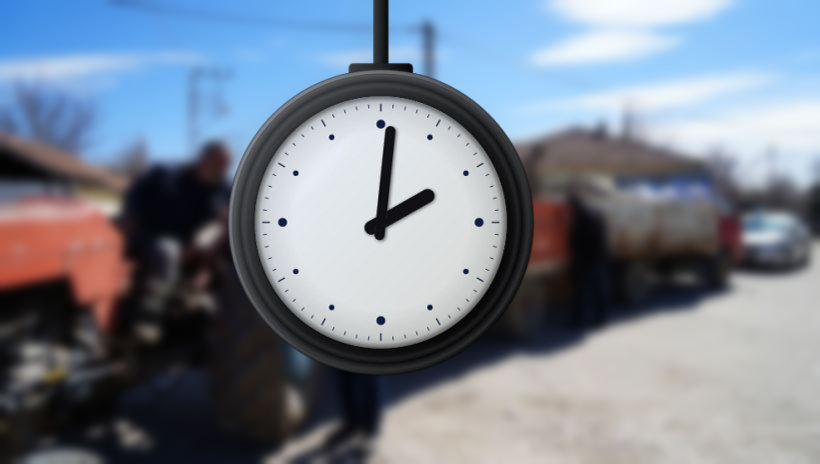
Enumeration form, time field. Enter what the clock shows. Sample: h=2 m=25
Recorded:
h=2 m=1
